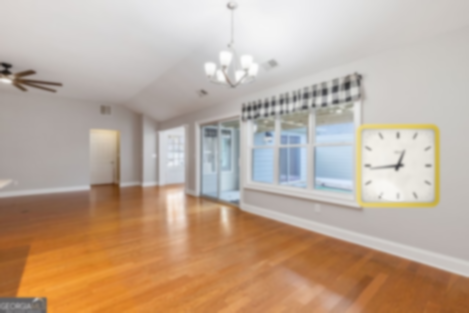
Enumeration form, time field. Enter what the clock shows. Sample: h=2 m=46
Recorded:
h=12 m=44
